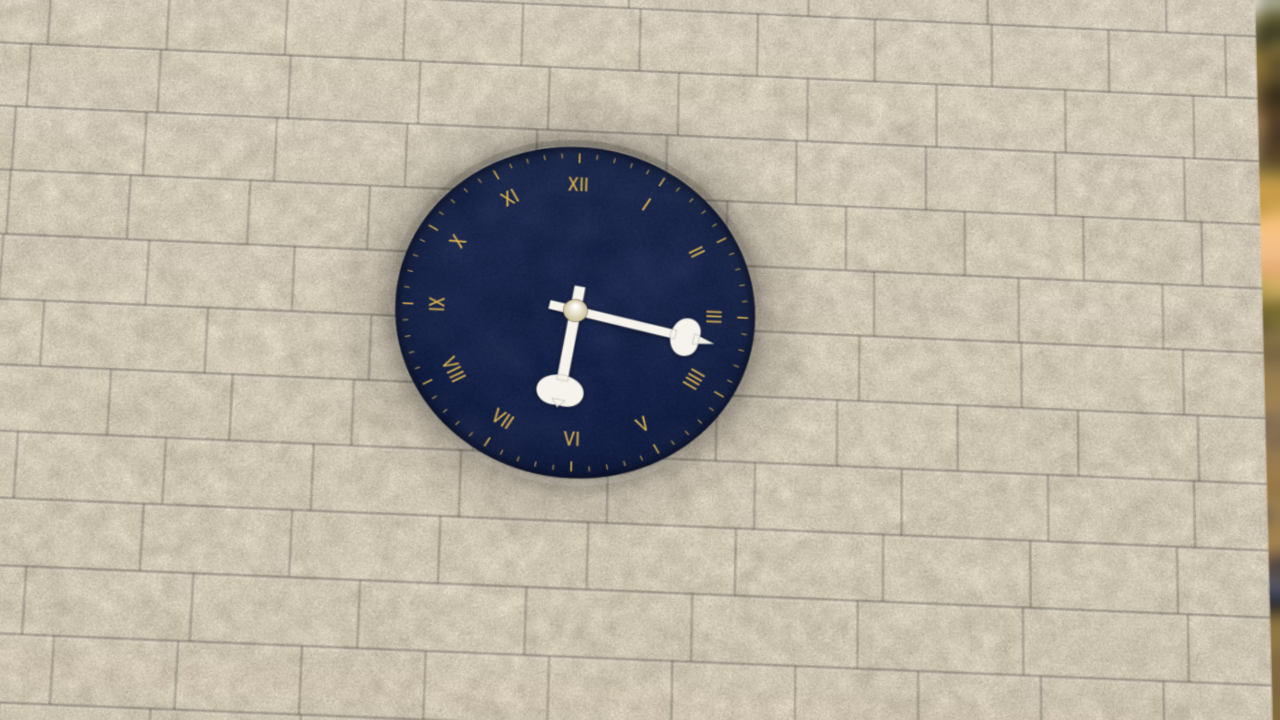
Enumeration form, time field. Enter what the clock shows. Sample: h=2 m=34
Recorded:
h=6 m=17
